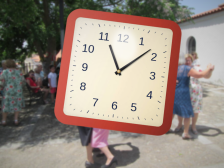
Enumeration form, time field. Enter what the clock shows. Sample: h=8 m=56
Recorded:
h=11 m=8
